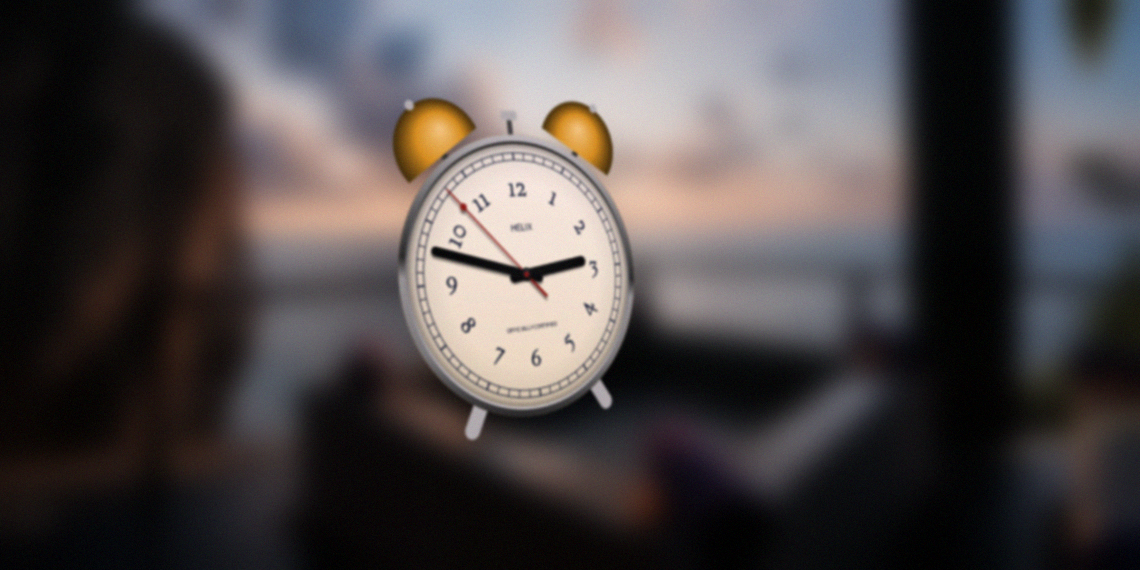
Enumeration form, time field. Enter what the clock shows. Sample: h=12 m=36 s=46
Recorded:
h=2 m=47 s=53
